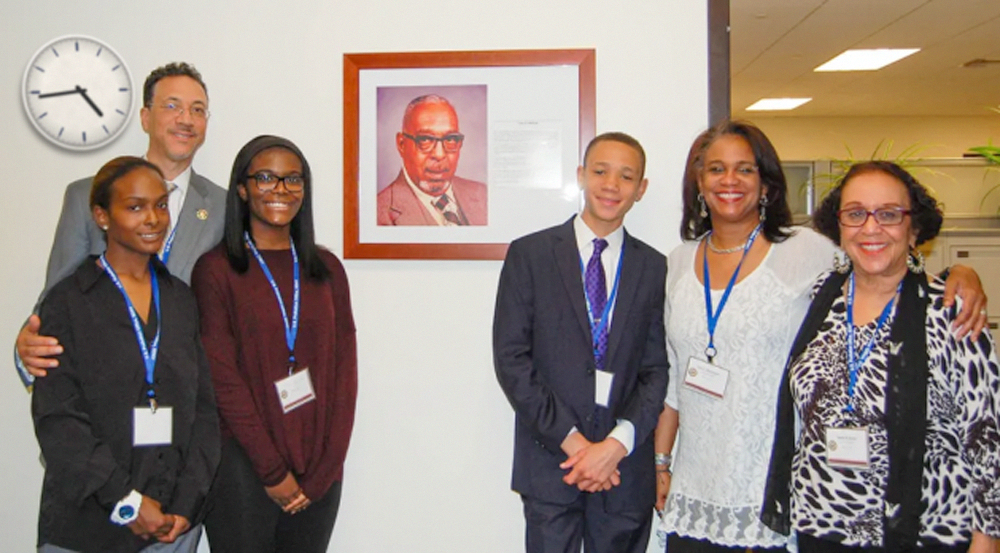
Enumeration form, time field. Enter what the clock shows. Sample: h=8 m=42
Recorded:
h=4 m=44
